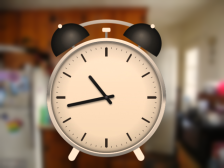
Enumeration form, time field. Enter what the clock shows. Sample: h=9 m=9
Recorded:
h=10 m=43
